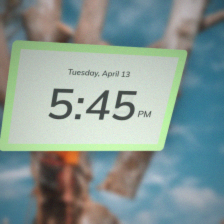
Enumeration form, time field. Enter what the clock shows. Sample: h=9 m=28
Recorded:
h=5 m=45
